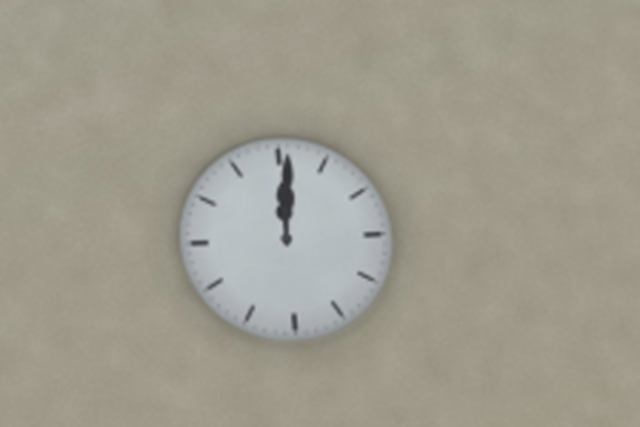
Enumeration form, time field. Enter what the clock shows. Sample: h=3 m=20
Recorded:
h=12 m=1
